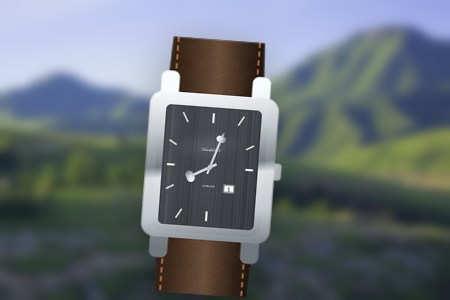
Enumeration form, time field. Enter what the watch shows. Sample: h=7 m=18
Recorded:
h=8 m=3
